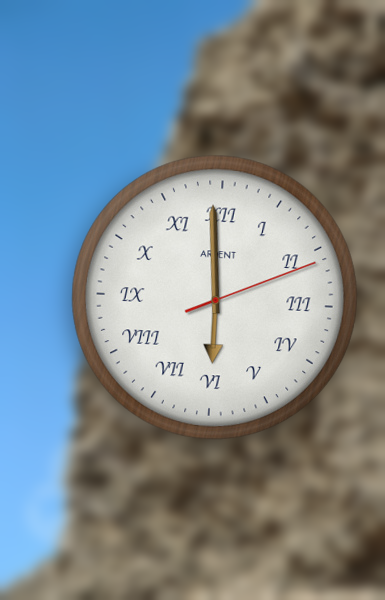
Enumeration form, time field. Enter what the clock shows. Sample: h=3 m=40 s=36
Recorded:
h=5 m=59 s=11
